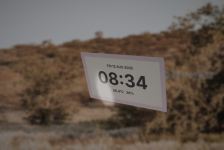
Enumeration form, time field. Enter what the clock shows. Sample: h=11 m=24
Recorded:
h=8 m=34
